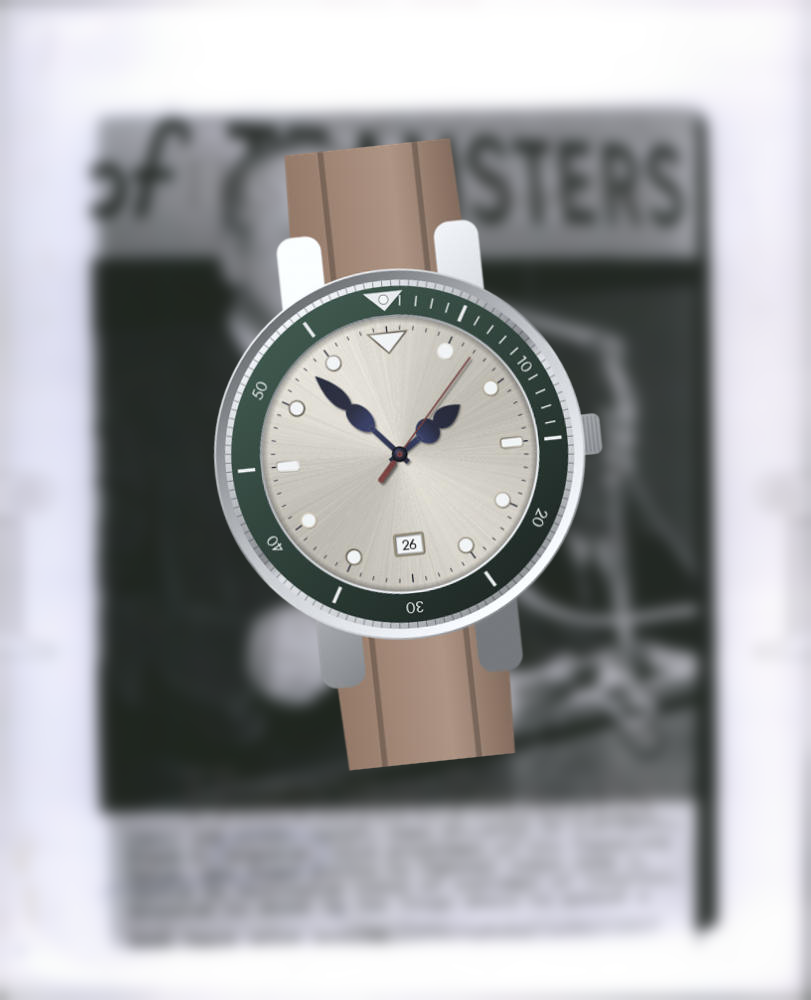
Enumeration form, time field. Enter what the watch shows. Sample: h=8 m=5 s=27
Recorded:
h=1 m=53 s=7
